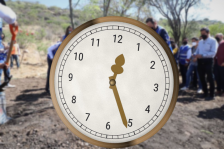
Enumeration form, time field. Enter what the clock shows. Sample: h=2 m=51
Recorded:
h=12 m=26
